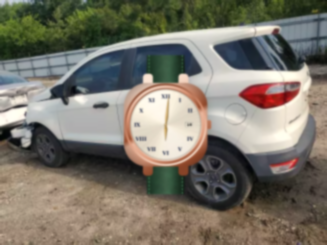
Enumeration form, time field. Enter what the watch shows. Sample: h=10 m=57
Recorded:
h=6 m=1
